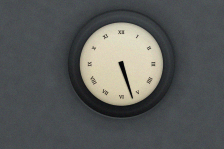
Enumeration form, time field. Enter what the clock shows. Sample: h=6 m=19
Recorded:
h=5 m=27
